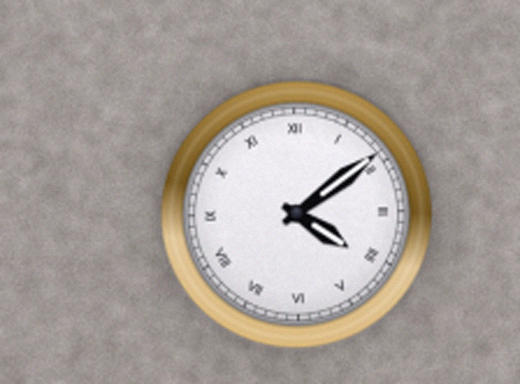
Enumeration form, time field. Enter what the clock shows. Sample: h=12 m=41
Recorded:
h=4 m=9
